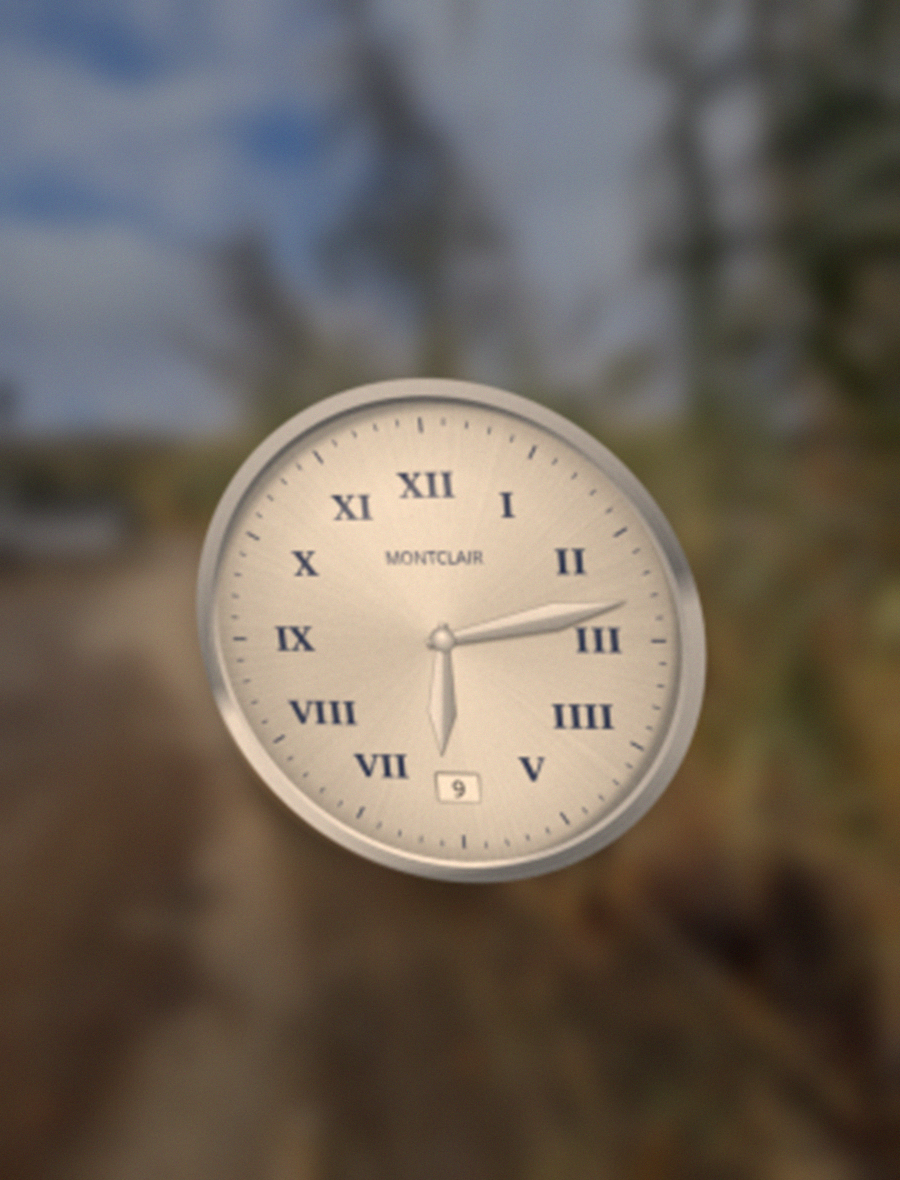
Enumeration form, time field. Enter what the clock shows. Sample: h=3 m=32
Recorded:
h=6 m=13
